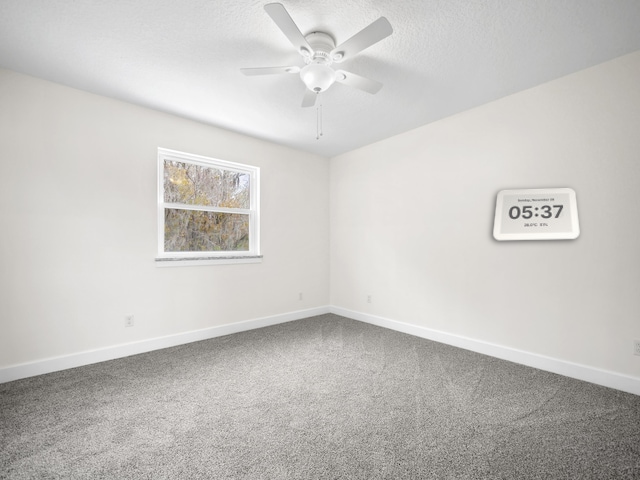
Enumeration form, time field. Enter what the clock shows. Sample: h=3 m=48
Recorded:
h=5 m=37
